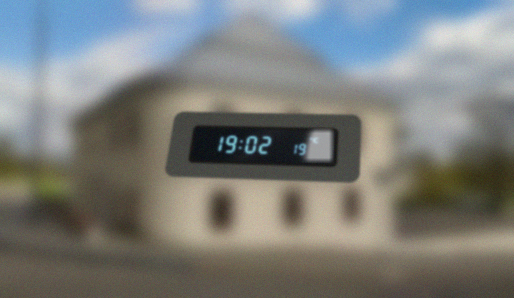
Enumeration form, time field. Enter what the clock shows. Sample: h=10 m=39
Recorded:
h=19 m=2
